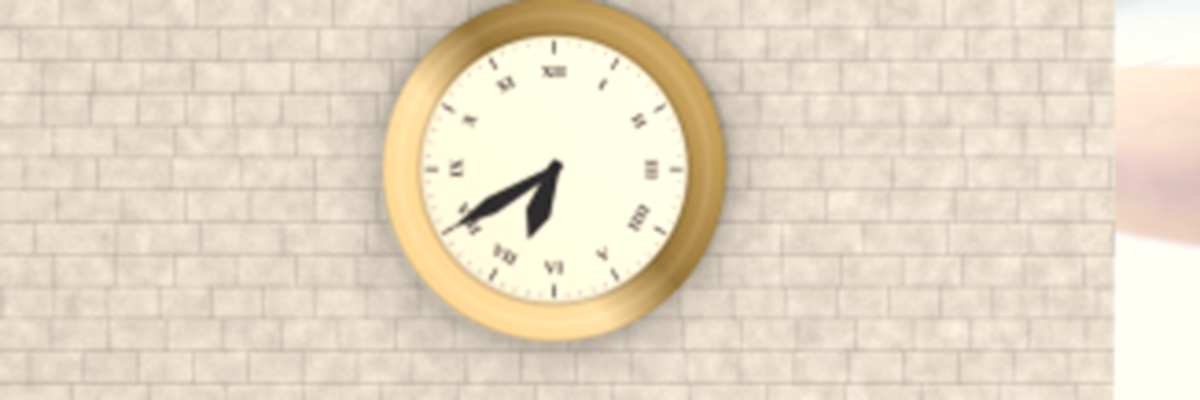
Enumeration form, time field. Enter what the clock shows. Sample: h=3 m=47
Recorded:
h=6 m=40
